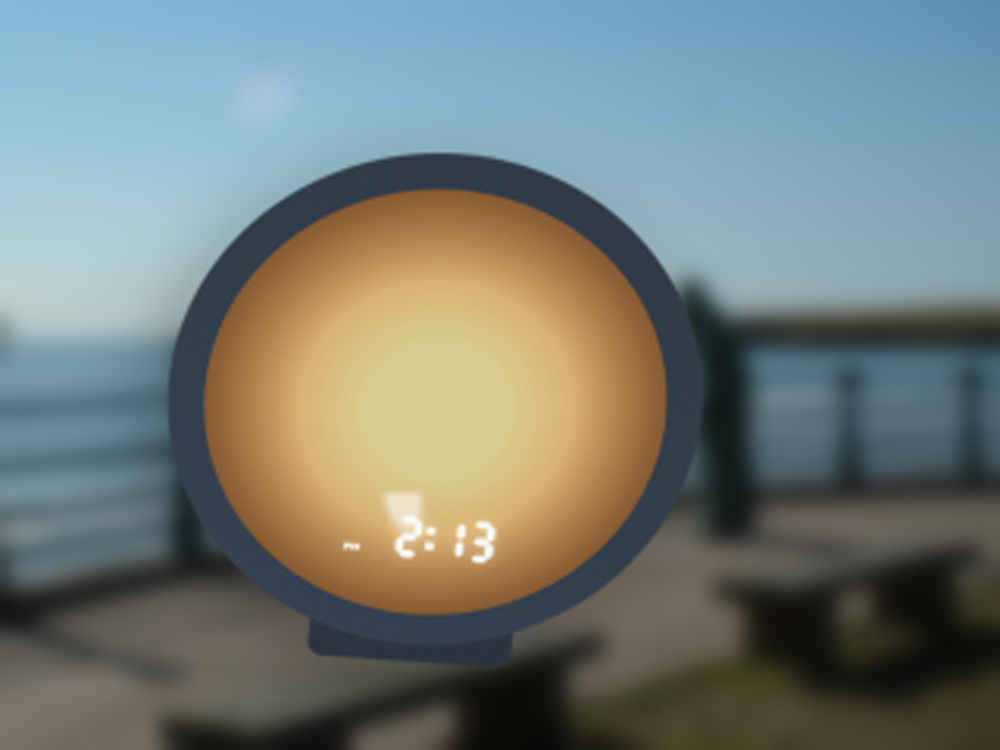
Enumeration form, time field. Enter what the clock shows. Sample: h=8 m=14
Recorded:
h=2 m=13
